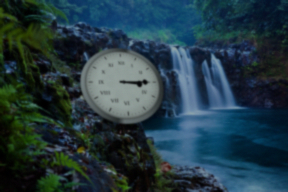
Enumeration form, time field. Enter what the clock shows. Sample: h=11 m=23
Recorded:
h=3 m=15
